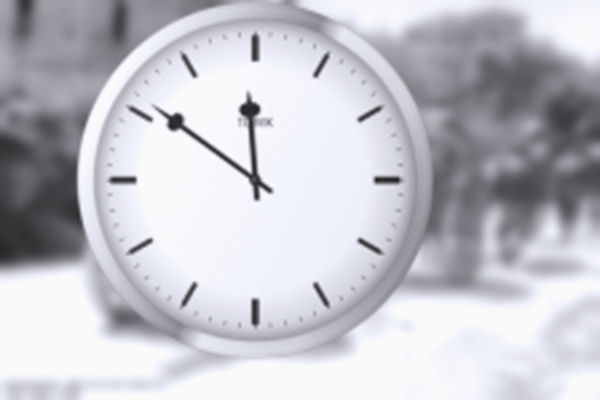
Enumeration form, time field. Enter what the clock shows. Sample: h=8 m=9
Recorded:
h=11 m=51
